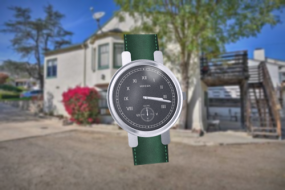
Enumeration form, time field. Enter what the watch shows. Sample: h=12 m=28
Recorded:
h=3 m=17
